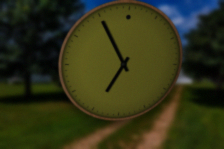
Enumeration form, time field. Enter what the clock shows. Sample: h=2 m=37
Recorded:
h=6 m=55
